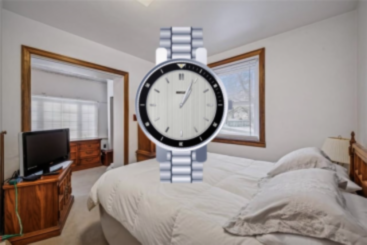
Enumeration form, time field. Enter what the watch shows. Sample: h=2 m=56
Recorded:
h=1 m=4
